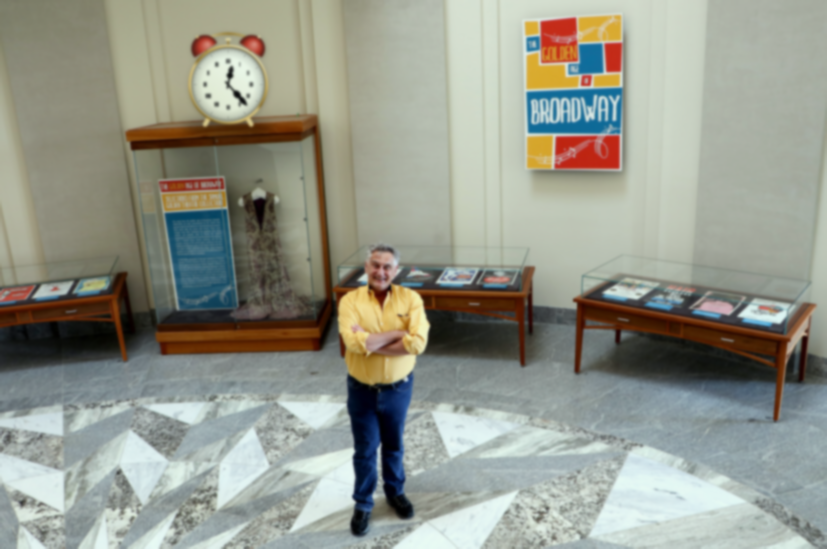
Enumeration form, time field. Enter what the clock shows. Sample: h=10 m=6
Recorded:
h=12 m=23
